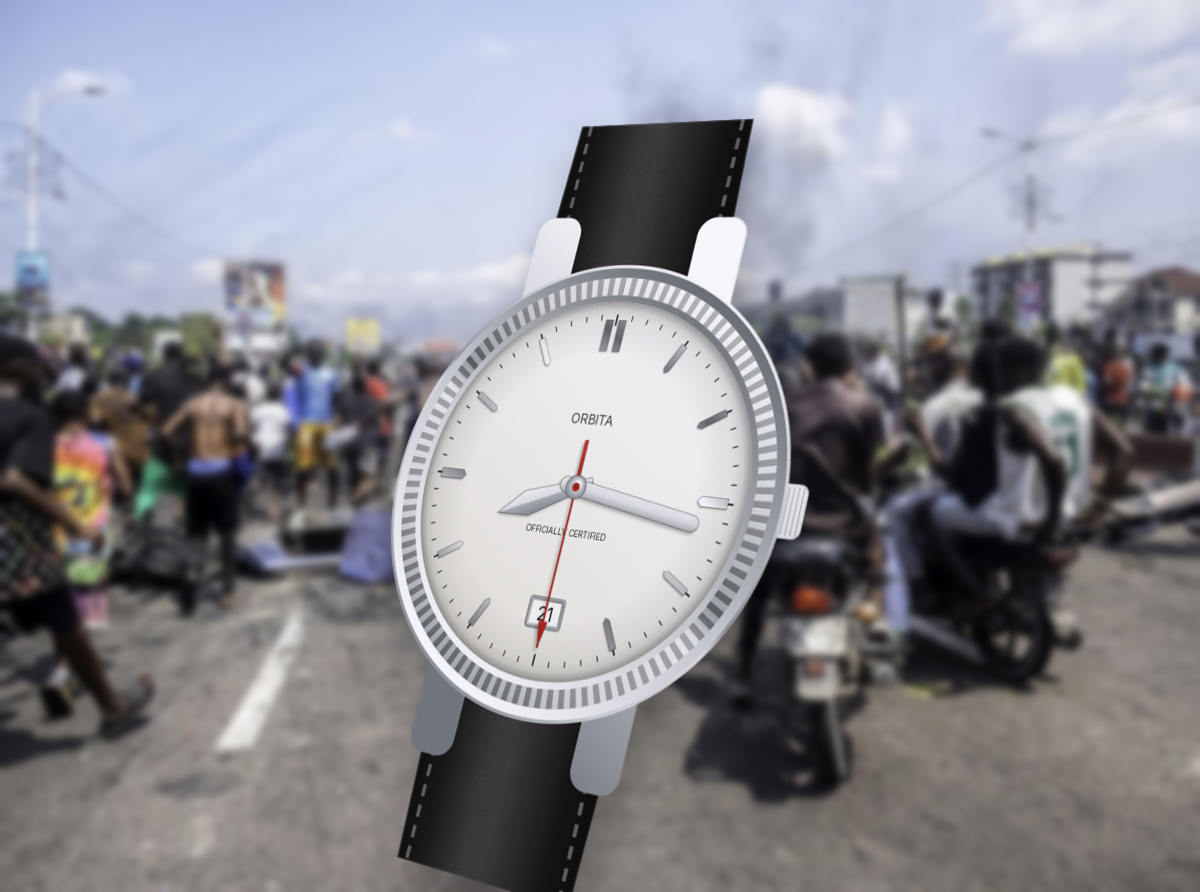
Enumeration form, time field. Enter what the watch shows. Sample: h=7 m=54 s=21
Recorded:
h=8 m=16 s=30
